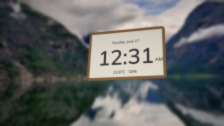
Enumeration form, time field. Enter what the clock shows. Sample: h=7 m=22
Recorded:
h=12 m=31
